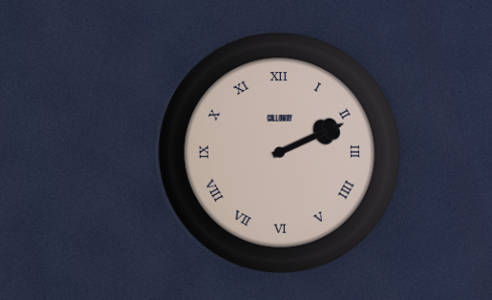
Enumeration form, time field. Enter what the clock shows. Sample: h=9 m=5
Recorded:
h=2 m=11
